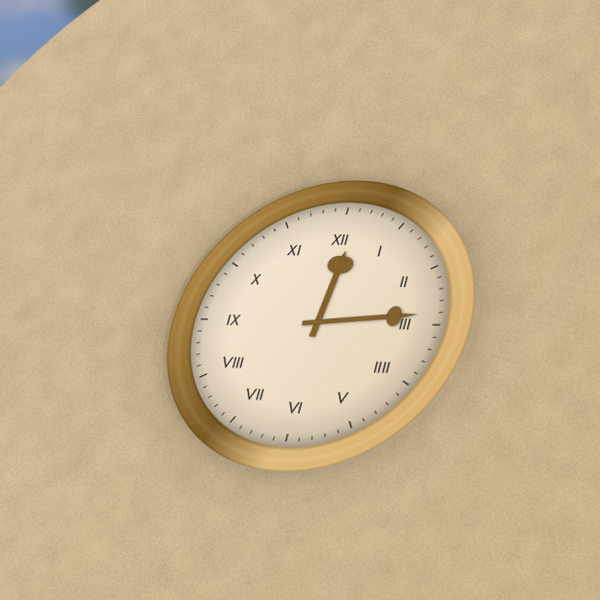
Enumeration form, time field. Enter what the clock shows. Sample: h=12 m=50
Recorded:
h=12 m=14
